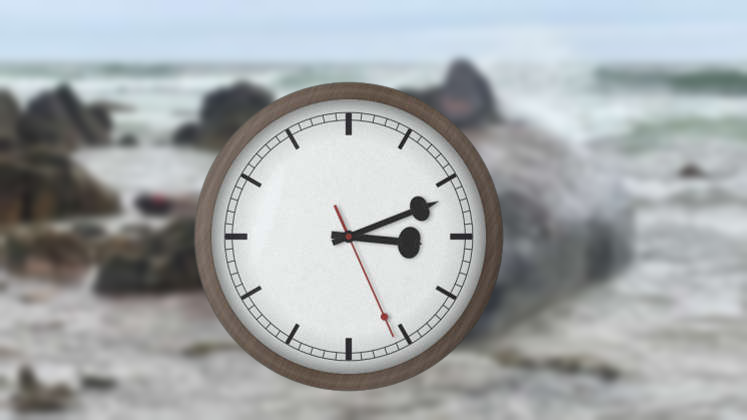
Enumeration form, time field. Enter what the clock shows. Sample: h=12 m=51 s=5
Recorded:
h=3 m=11 s=26
